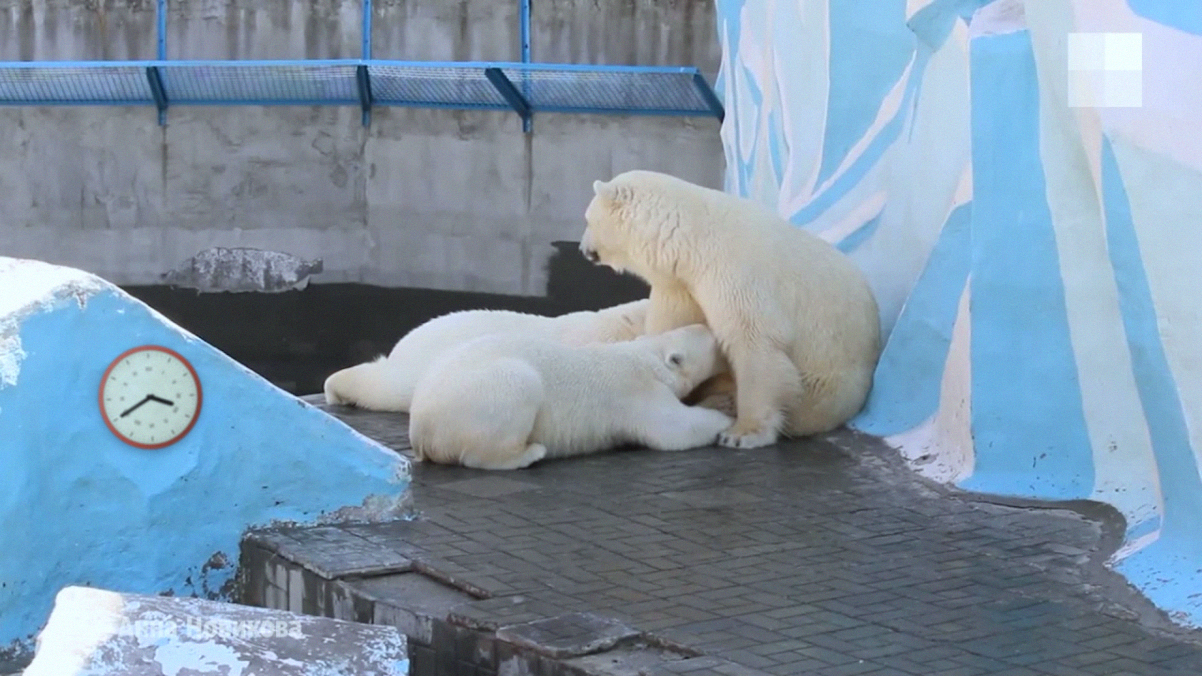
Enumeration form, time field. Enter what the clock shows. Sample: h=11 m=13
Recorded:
h=3 m=40
